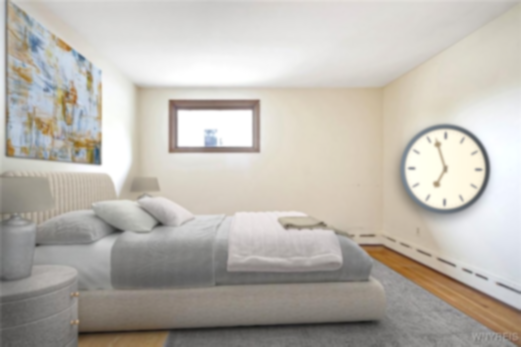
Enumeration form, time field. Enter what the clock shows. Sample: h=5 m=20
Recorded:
h=6 m=57
